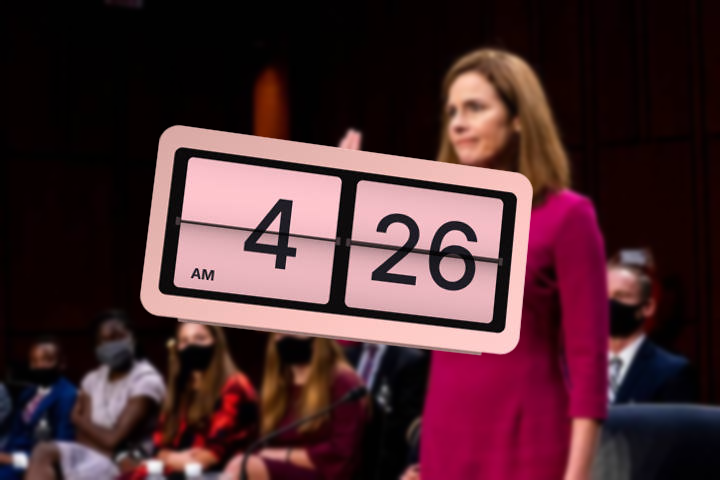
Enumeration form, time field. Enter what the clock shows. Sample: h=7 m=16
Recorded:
h=4 m=26
